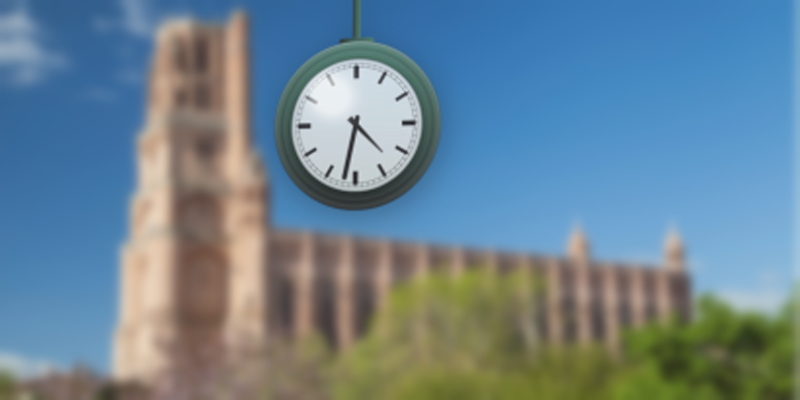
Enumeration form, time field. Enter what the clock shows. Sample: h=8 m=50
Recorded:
h=4 m=32
